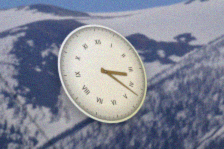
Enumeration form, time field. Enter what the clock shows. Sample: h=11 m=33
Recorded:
h=3 m=22
